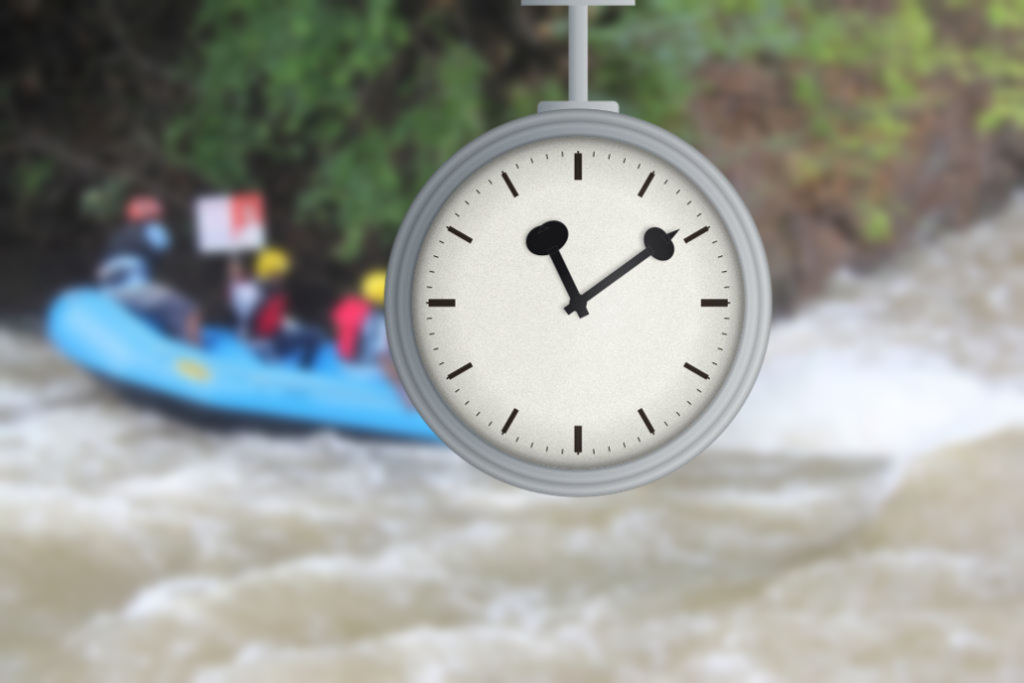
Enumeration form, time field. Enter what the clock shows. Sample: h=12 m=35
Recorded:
h=11 m=9
